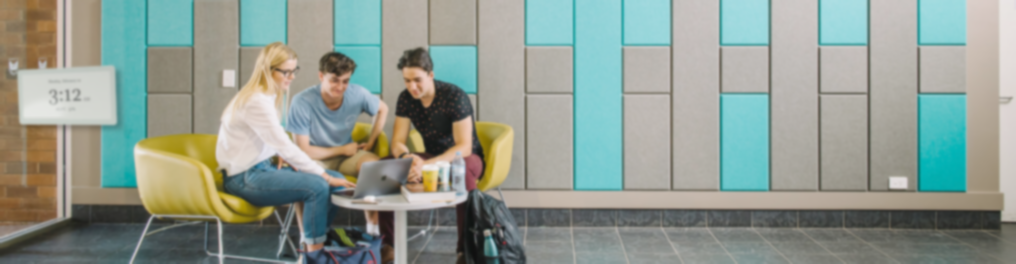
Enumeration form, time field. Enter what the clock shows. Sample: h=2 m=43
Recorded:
h=3 m=12
